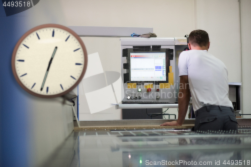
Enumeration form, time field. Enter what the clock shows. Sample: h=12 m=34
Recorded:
h=12 m=32
